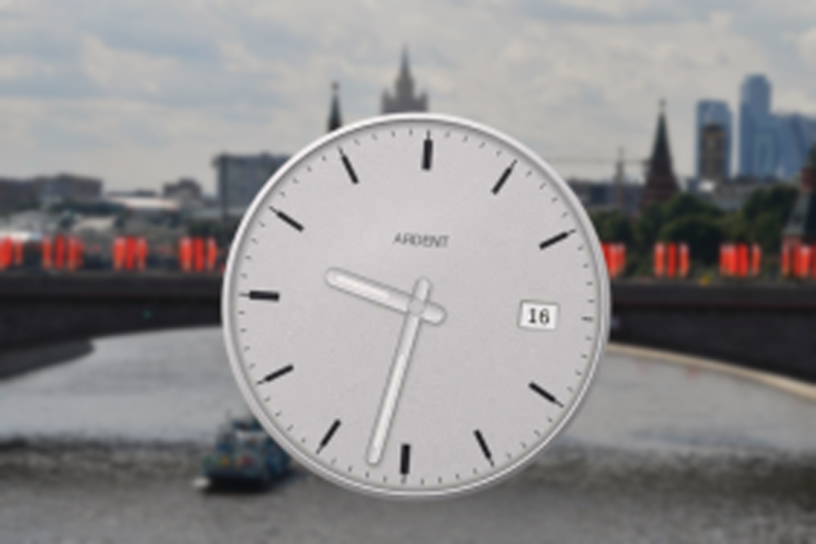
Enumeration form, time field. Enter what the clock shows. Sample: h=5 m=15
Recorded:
h=9 m=32
